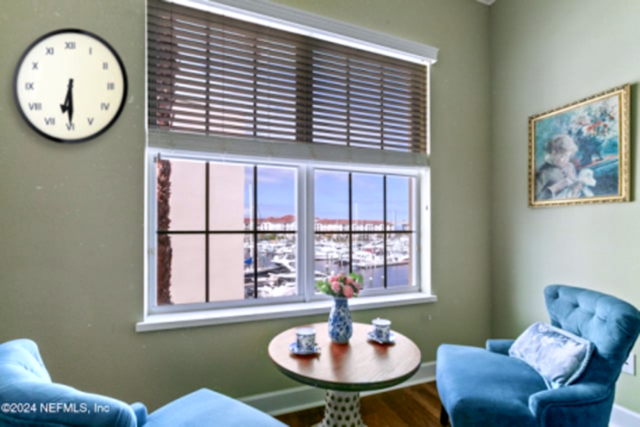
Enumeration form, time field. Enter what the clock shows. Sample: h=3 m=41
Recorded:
h=6 m=30
